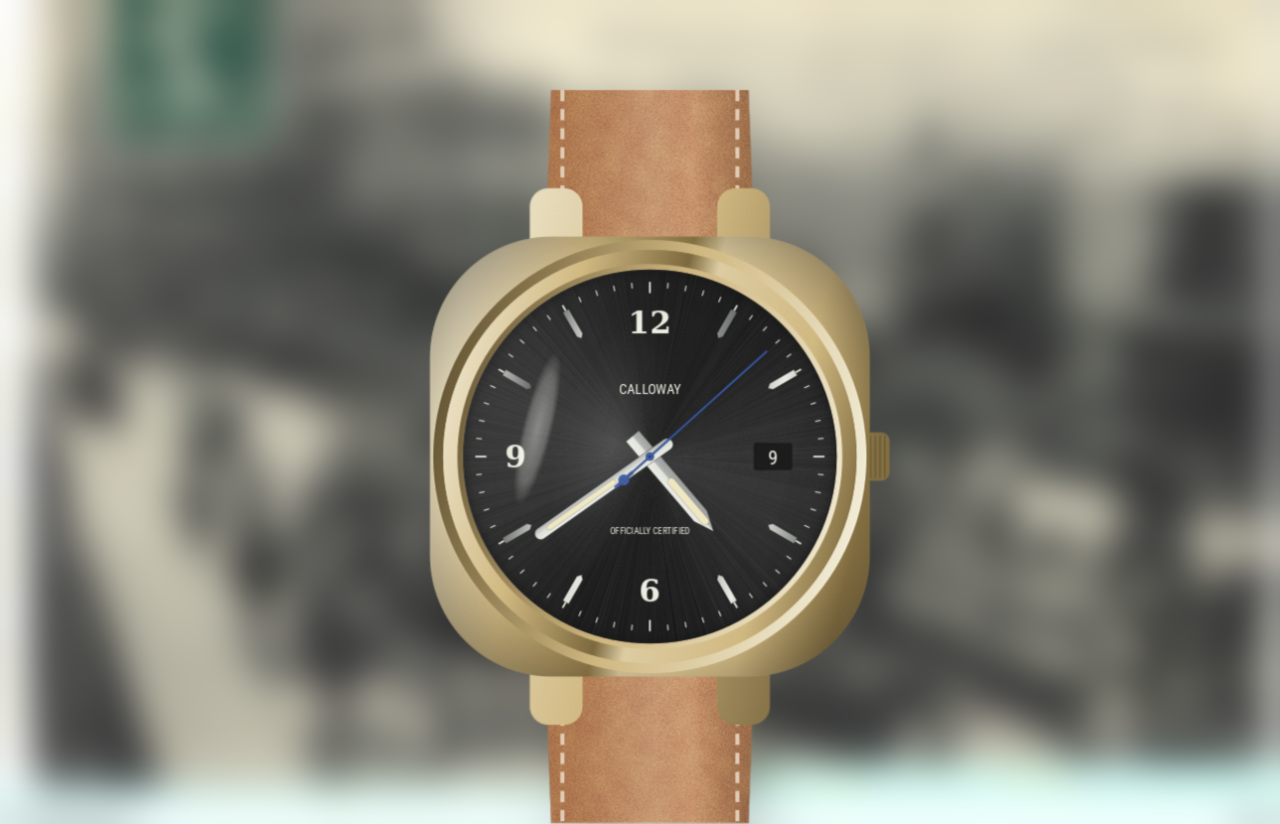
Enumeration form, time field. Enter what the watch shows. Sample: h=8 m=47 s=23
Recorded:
h=4 m=39 s=8
